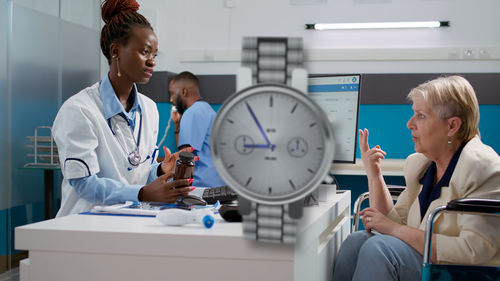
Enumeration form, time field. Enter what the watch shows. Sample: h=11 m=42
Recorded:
h=8 m=55
